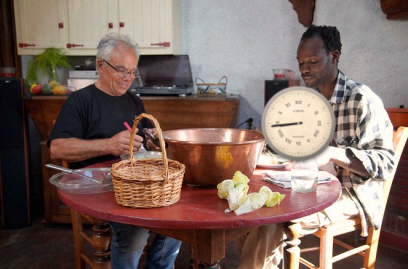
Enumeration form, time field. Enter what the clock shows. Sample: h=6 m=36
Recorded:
h=8 m=44
